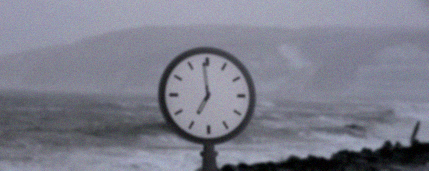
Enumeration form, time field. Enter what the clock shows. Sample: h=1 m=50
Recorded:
h=6 m=59
